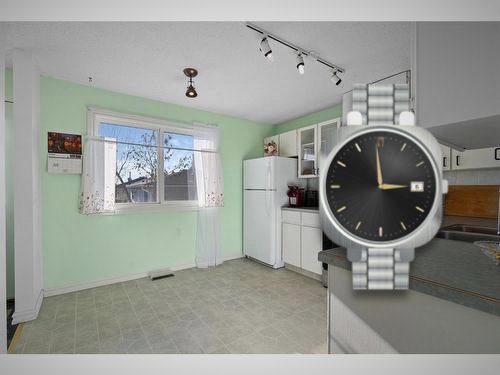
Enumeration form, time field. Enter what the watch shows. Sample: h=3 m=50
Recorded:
h=2 m=59
